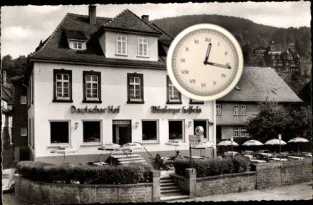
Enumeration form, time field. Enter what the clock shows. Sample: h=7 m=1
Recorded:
h=12 m=16
